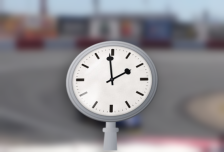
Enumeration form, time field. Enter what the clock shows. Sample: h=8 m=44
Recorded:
h=1 m=59
